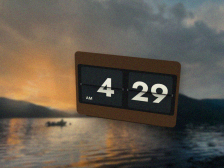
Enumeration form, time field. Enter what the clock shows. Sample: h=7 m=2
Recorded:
h=4 m=29
